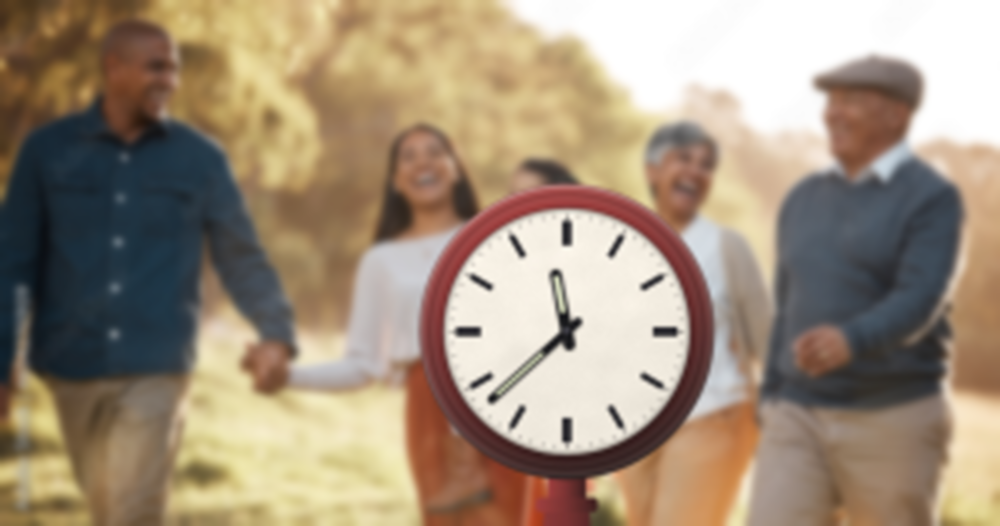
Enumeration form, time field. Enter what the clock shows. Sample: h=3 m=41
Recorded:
h=11 m=38
